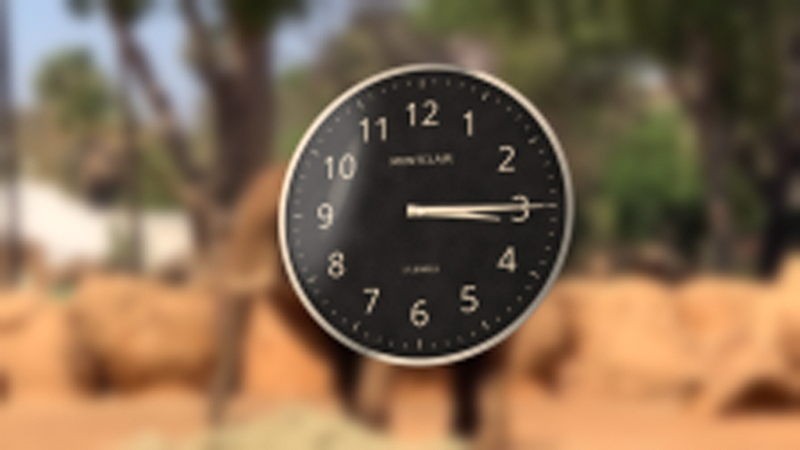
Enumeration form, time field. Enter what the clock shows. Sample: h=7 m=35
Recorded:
h=3 m=15
